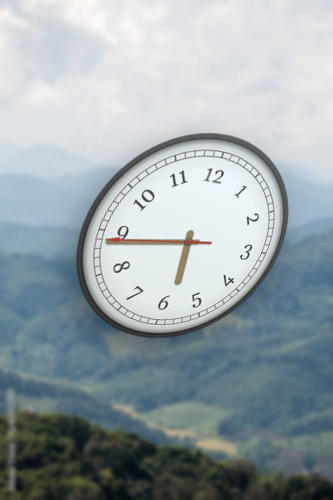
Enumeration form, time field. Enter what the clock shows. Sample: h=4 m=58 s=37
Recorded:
h=5 m=43 s=44
